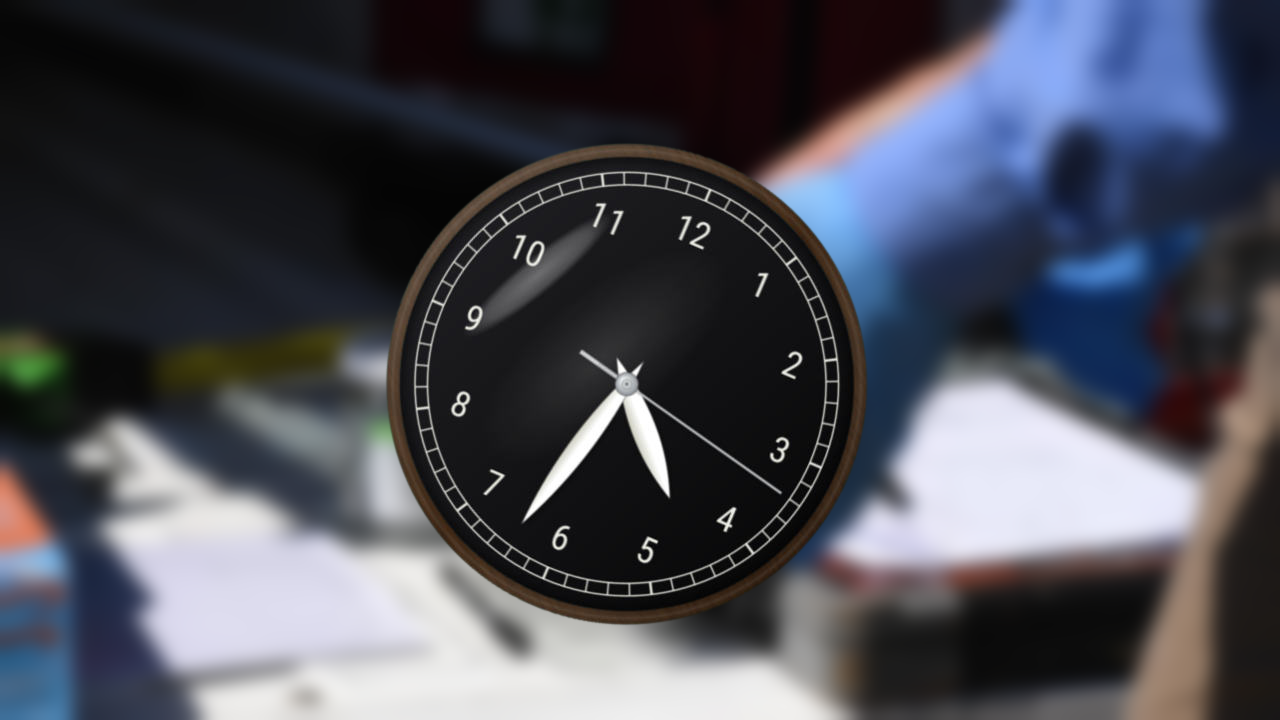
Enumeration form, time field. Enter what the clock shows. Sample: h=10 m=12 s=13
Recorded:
h=4 m=32 s=17
